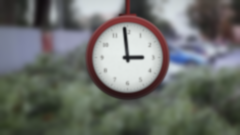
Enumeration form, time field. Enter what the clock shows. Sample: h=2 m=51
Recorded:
h=2 m=59
